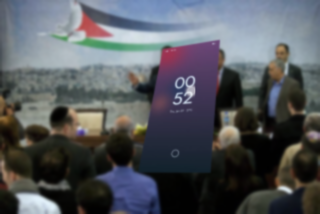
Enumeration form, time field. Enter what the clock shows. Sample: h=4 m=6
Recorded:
h=0 m=52
